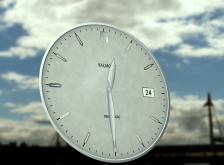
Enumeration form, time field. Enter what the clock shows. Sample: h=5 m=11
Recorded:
h=12 m=30
